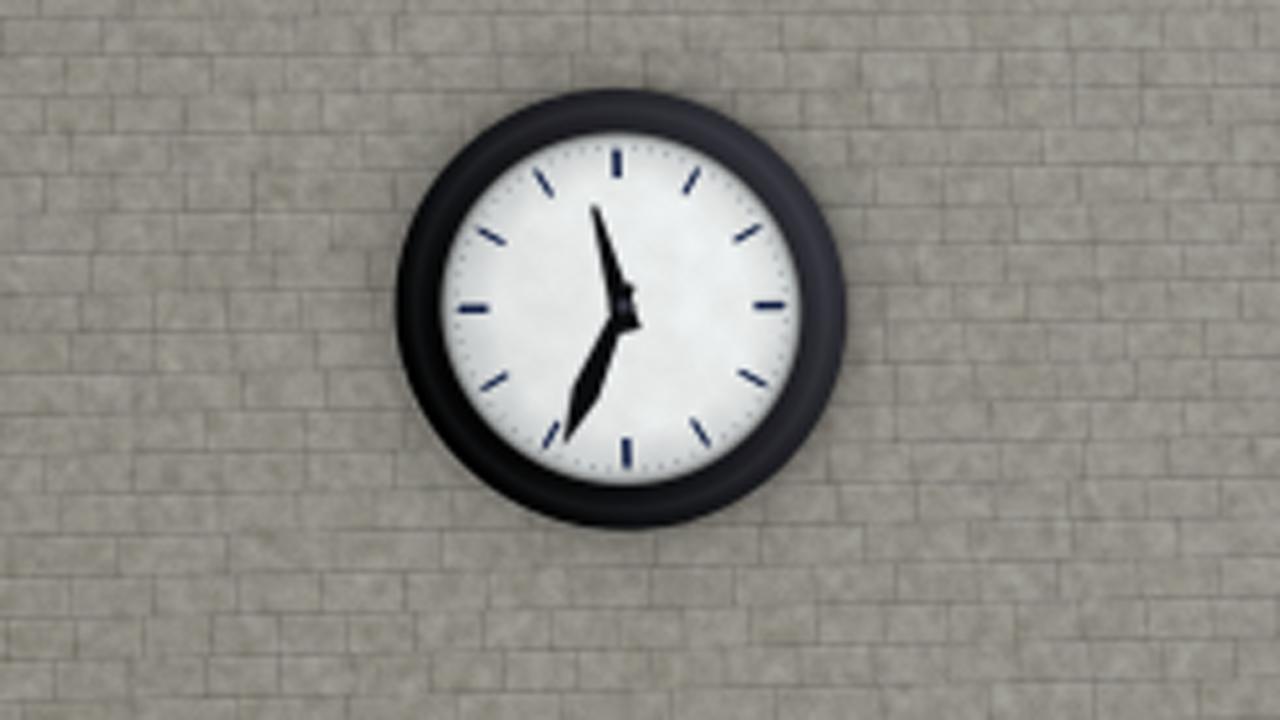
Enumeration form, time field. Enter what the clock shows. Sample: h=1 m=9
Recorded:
h=11 m=34
